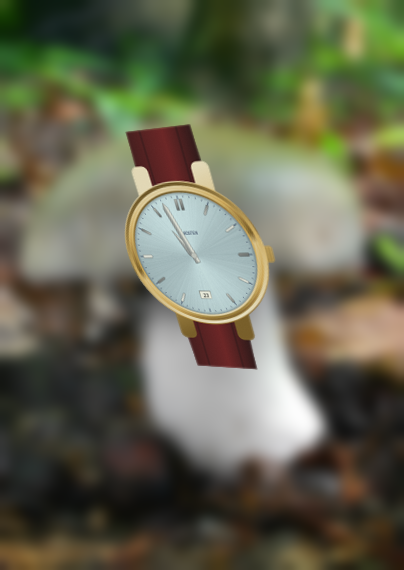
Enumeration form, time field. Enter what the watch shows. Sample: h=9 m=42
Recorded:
h=10 m=57
